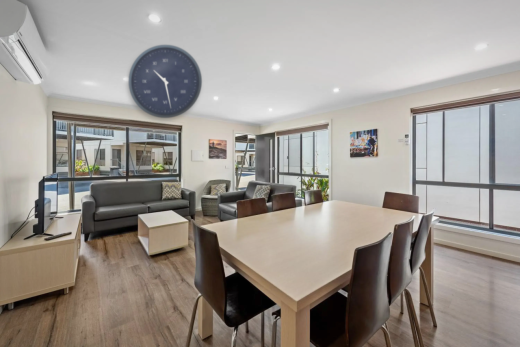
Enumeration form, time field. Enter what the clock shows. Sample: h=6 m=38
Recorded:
h=10 m=28
